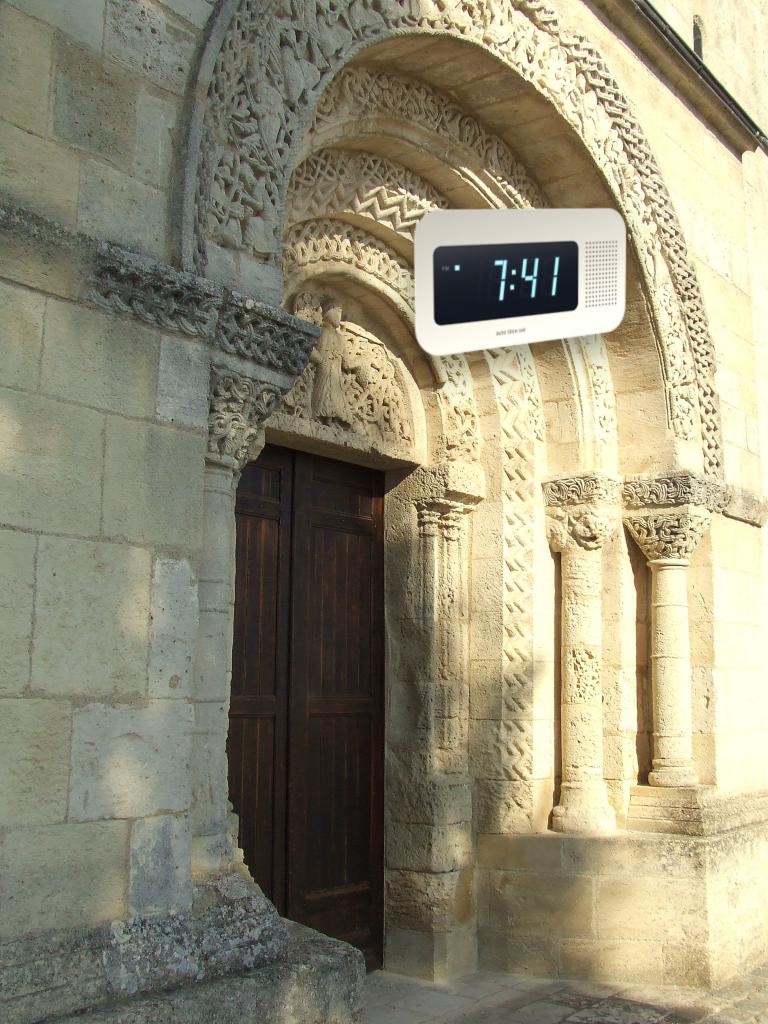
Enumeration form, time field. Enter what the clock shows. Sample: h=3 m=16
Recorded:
h=7 m=41
